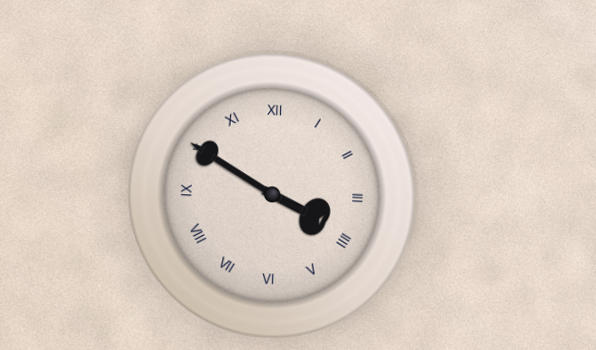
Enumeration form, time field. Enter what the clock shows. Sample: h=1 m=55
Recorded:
h=3 m=50
